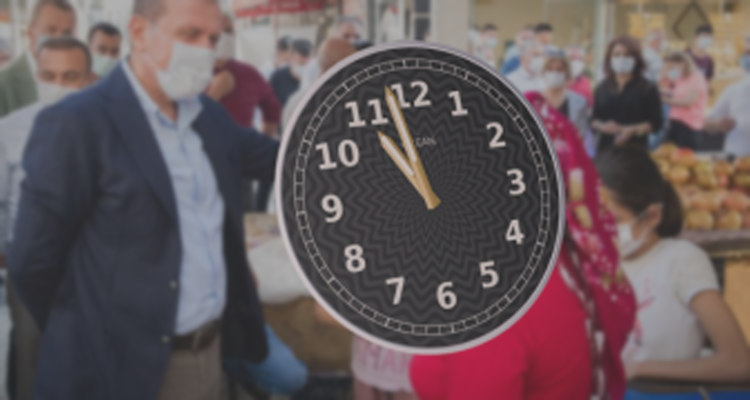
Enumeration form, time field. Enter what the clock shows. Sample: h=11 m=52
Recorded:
h=10 m=58
